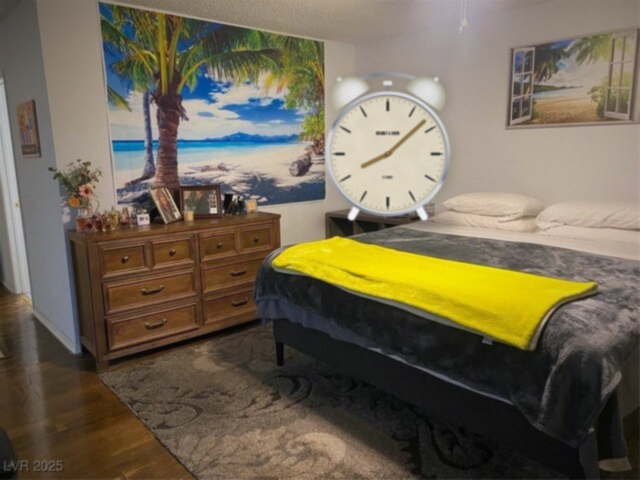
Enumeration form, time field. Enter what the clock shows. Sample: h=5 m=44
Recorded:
h=8 m=8
